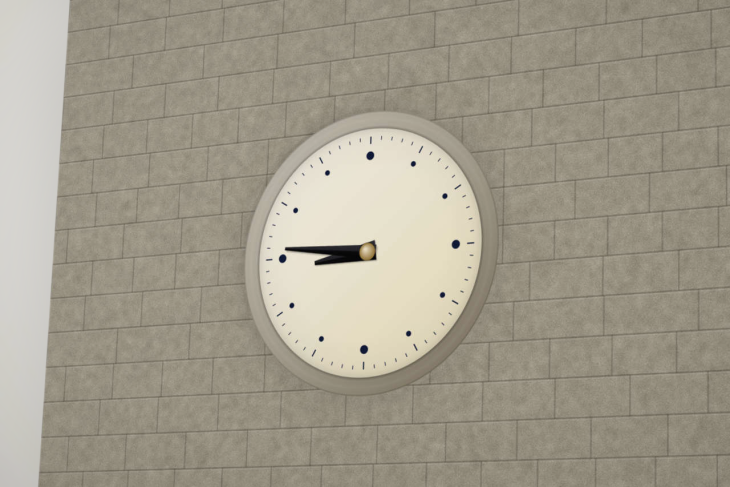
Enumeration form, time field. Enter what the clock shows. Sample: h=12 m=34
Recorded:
h=8 m=46
